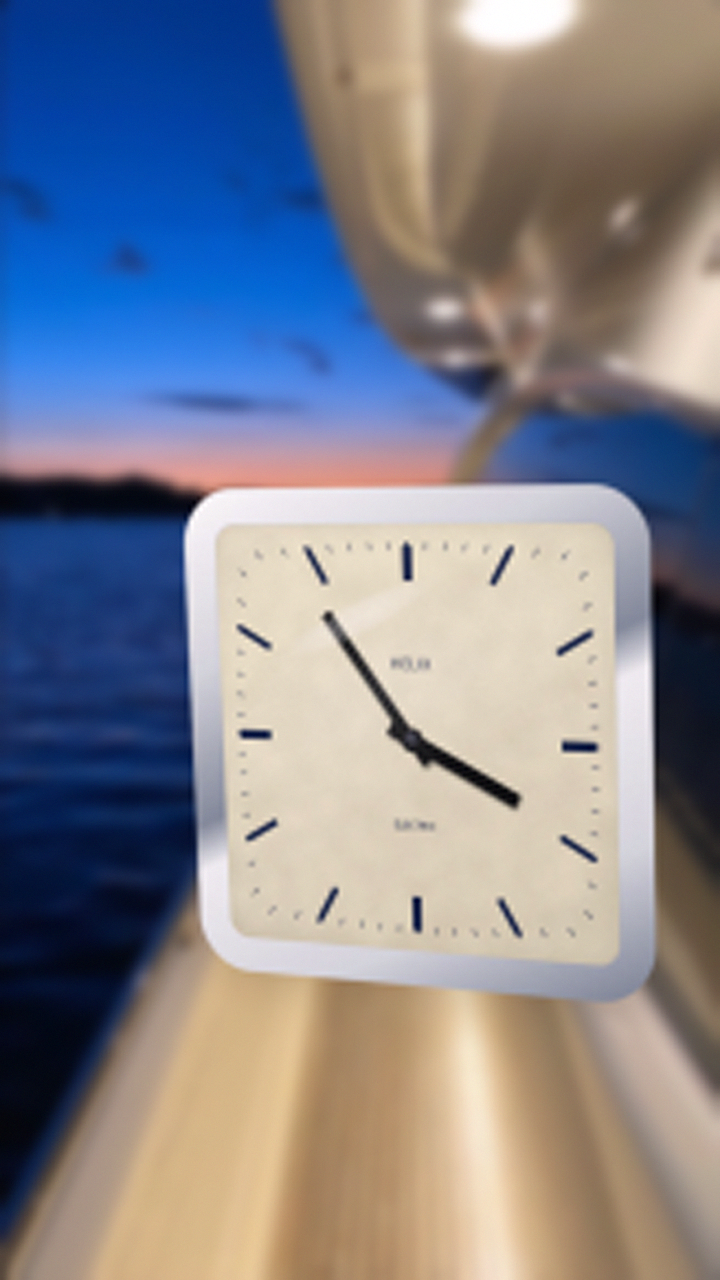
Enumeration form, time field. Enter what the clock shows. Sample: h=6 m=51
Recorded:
h=3 m=54
